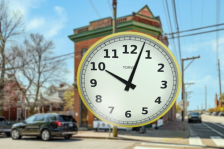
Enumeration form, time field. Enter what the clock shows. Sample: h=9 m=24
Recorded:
h=10 m=3
